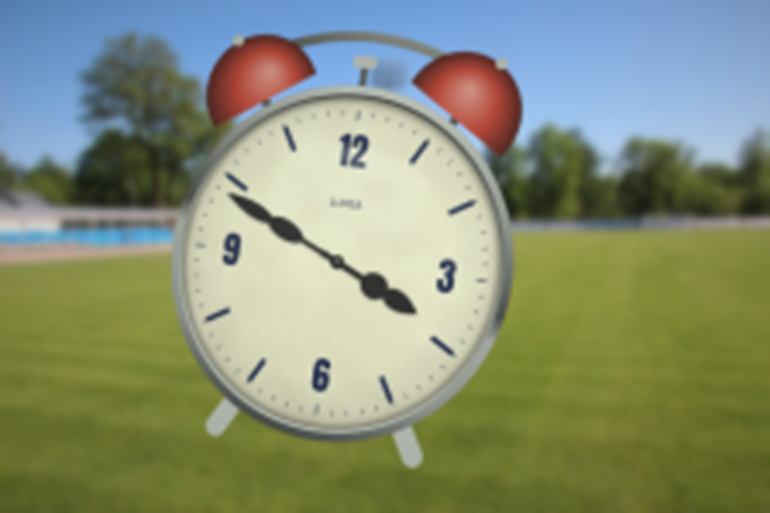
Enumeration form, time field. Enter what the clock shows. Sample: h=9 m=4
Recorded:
h=3 m=49
